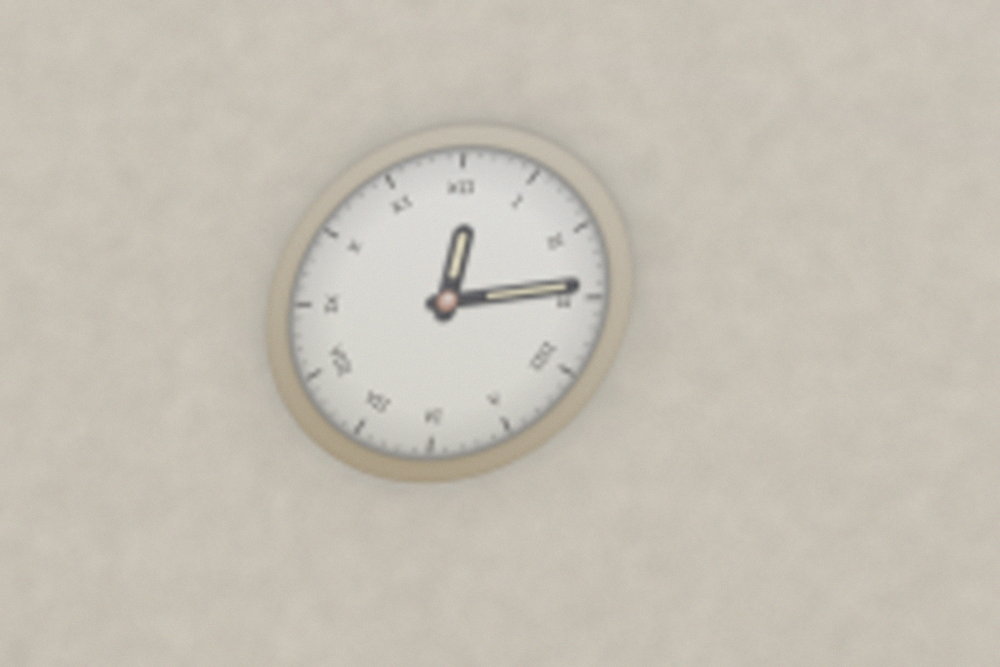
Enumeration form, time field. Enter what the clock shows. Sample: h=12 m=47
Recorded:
h=12 m=14
